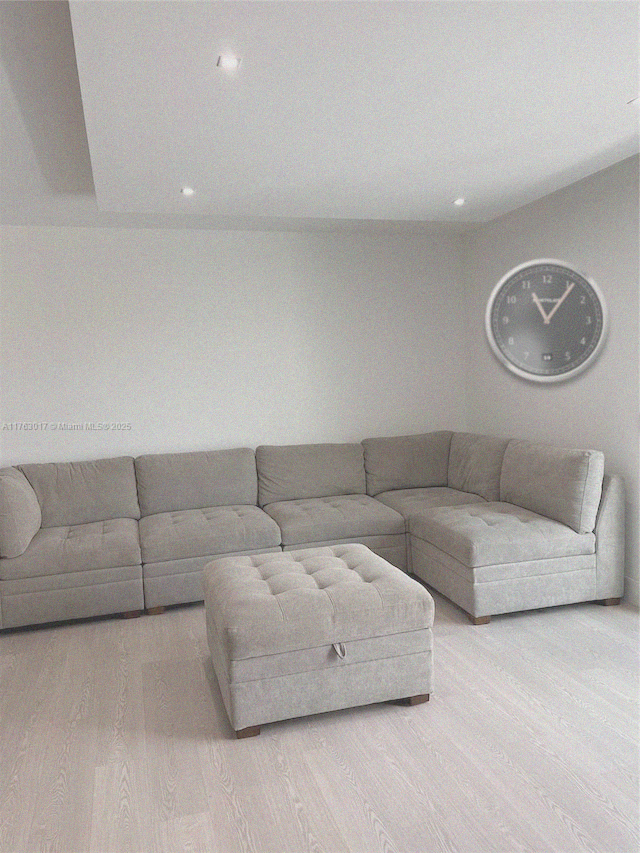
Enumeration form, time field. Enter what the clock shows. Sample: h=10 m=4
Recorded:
h=11 m=6
